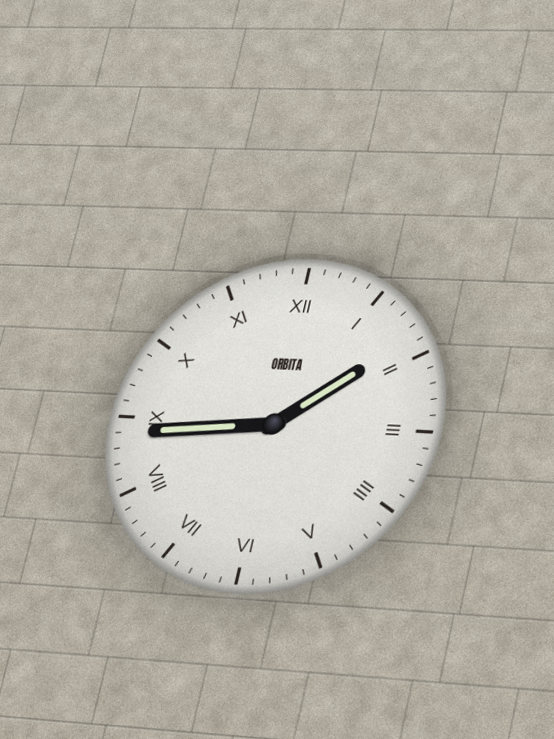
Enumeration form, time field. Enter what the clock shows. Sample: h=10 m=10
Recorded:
h=1 m=44
